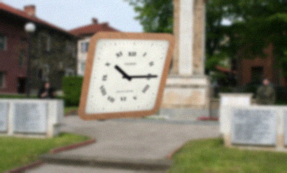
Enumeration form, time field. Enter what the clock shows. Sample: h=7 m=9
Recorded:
h=10 m=15
